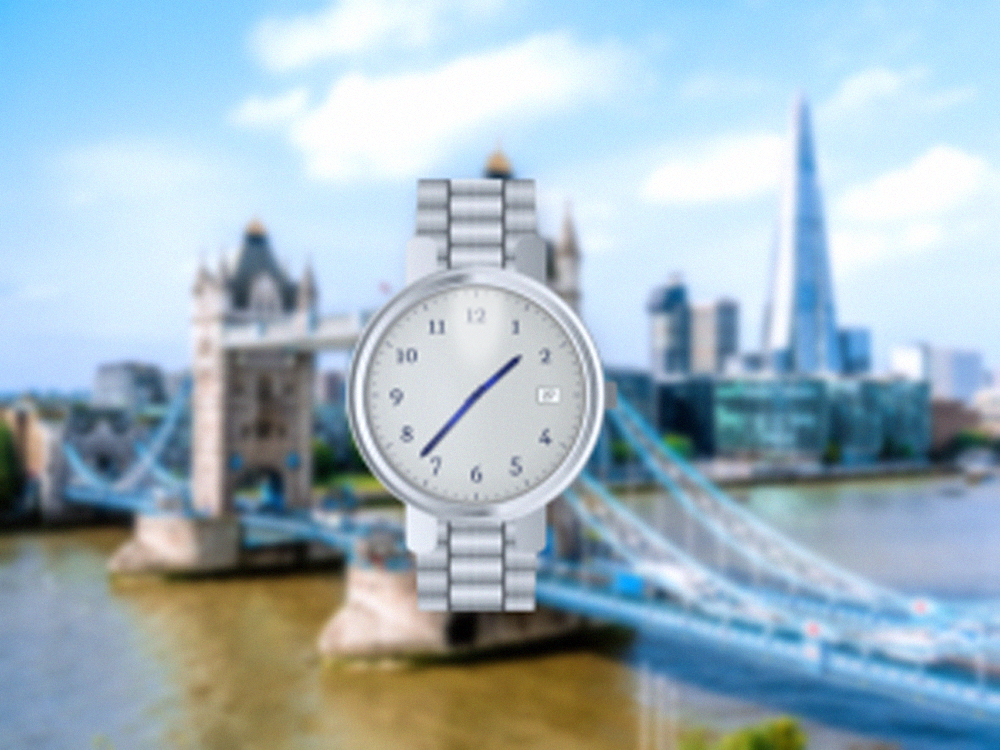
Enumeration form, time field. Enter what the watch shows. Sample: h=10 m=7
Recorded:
h=1 m=37
